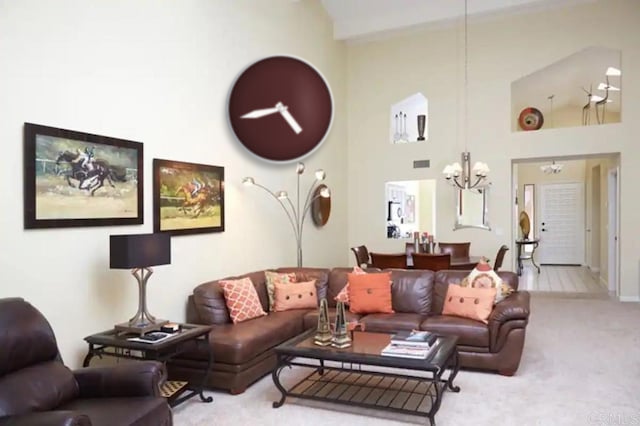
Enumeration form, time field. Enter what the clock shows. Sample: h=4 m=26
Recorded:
h=4 m=43
